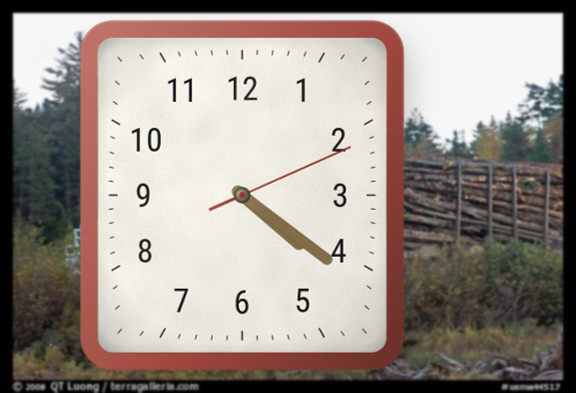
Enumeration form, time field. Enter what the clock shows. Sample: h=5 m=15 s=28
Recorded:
h=4 m=21 s=11
